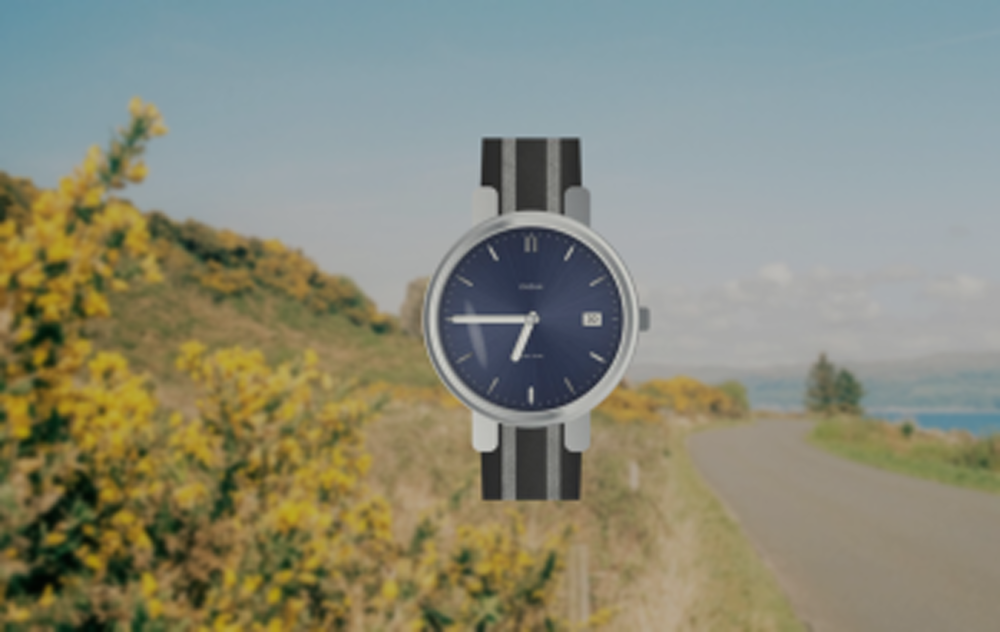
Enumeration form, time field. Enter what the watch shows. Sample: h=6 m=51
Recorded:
h=6 m=45
